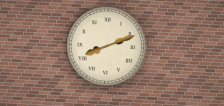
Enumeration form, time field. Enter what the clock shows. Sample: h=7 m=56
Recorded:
h=8 m=11
